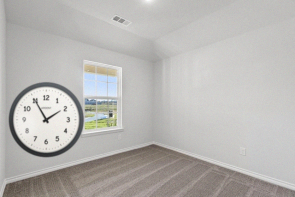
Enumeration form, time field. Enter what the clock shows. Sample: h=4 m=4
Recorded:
h=1 m=55
